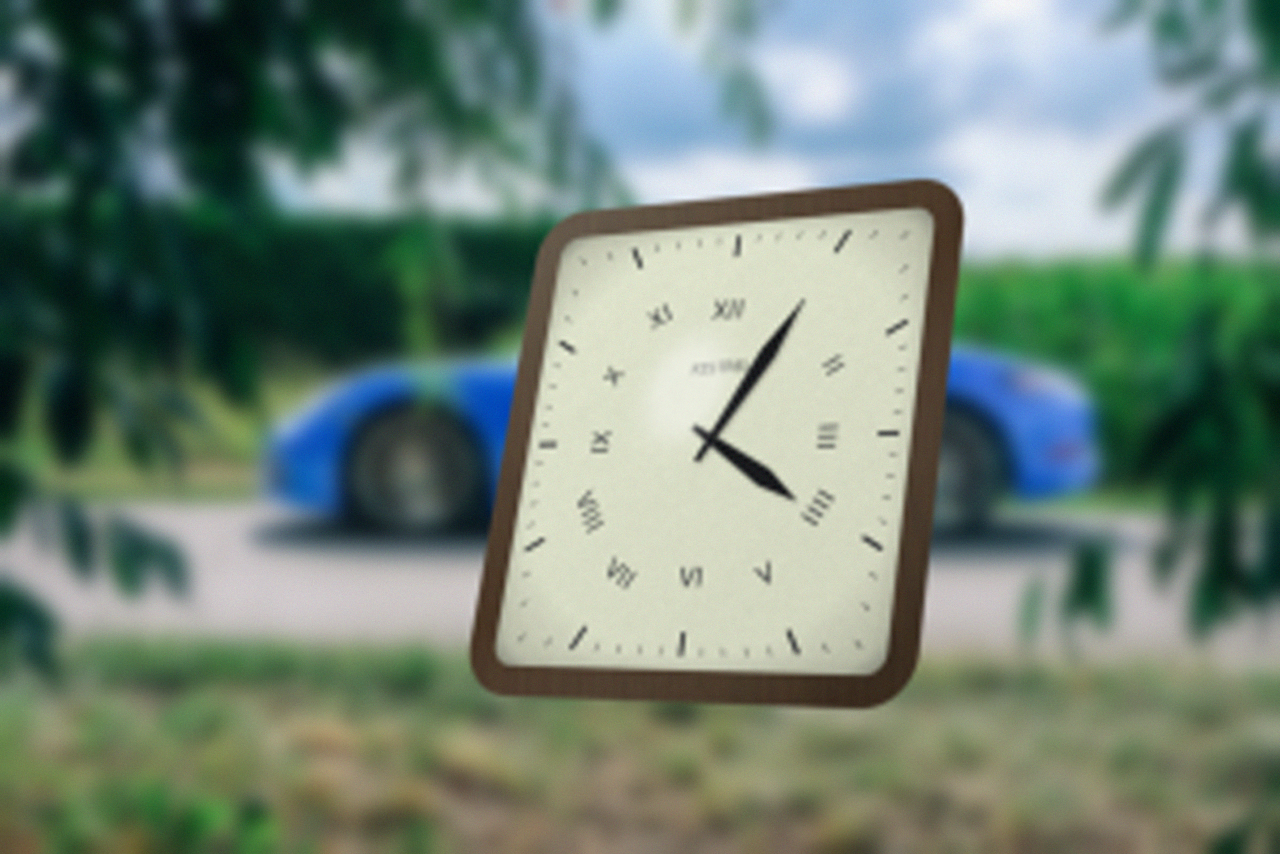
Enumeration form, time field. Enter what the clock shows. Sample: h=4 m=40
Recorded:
h=4 m=5
